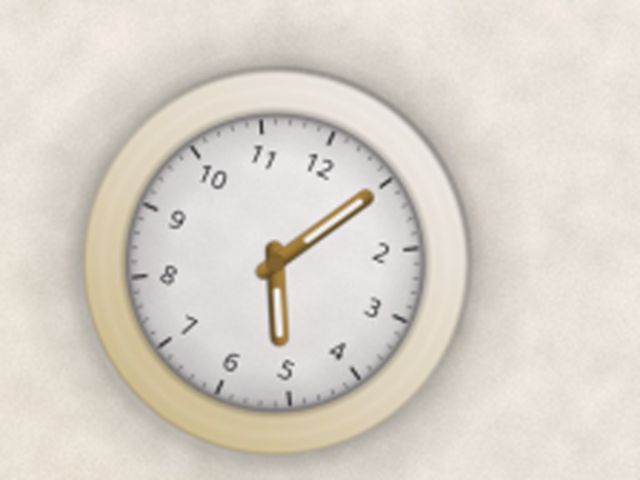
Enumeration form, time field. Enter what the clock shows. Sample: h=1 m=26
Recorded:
h=5 m=5
